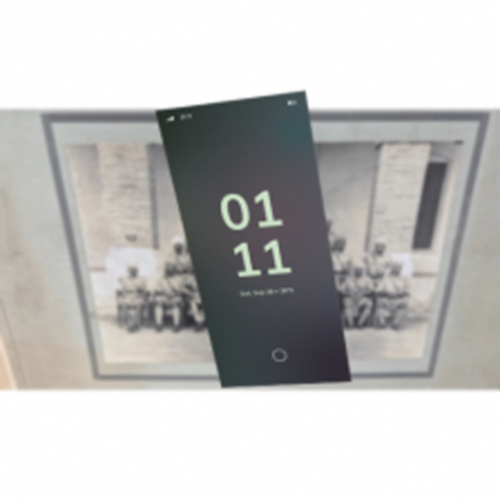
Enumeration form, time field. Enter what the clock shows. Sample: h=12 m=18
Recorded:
h=1 m=11
